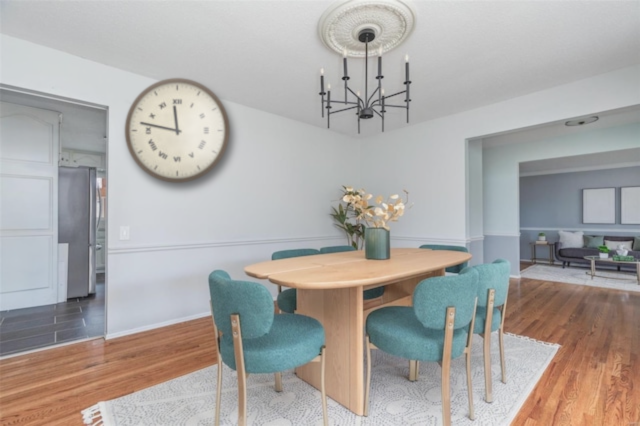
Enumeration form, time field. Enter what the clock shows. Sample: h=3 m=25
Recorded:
h=11 m=47
